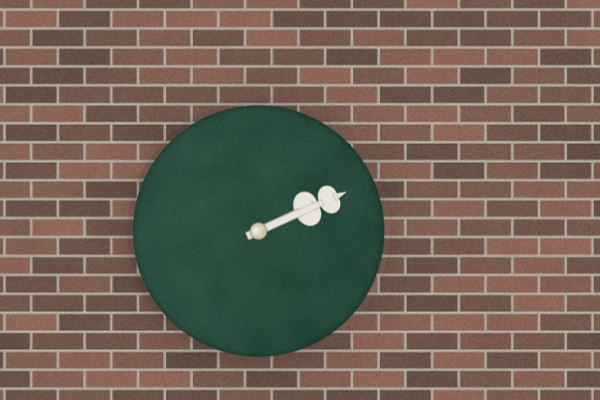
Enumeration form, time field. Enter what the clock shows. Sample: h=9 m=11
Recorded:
h=2 m=11
